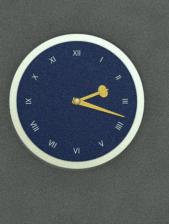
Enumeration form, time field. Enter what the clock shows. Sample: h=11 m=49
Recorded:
h=2 m=18
